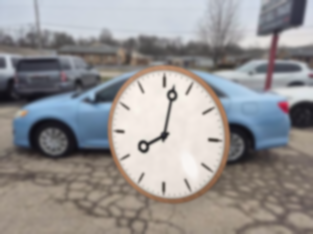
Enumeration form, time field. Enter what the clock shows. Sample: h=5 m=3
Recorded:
h=8 m=2
